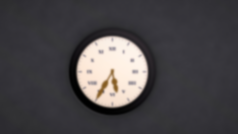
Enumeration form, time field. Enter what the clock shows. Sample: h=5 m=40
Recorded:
h=5 m=35
